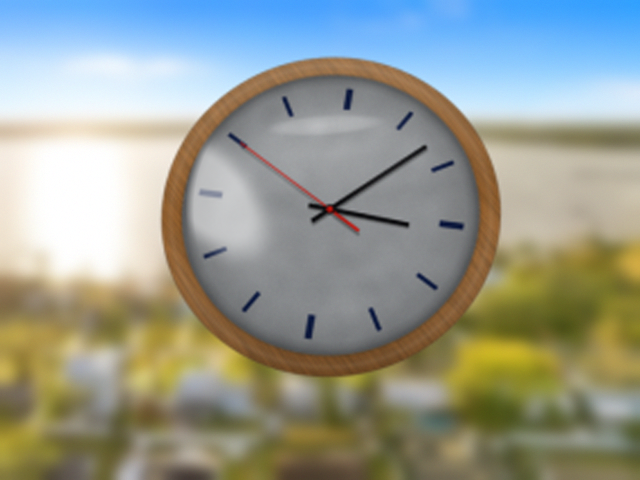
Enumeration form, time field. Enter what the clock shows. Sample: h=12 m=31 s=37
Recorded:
h=3 m=7 s=50
